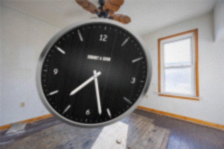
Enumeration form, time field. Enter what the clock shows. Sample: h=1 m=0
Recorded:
h=7 m=27
